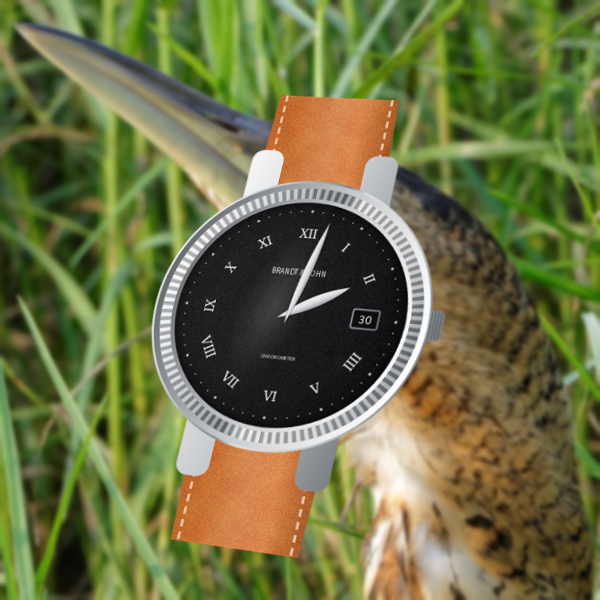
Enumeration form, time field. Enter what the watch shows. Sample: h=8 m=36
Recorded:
h=2 m=2
